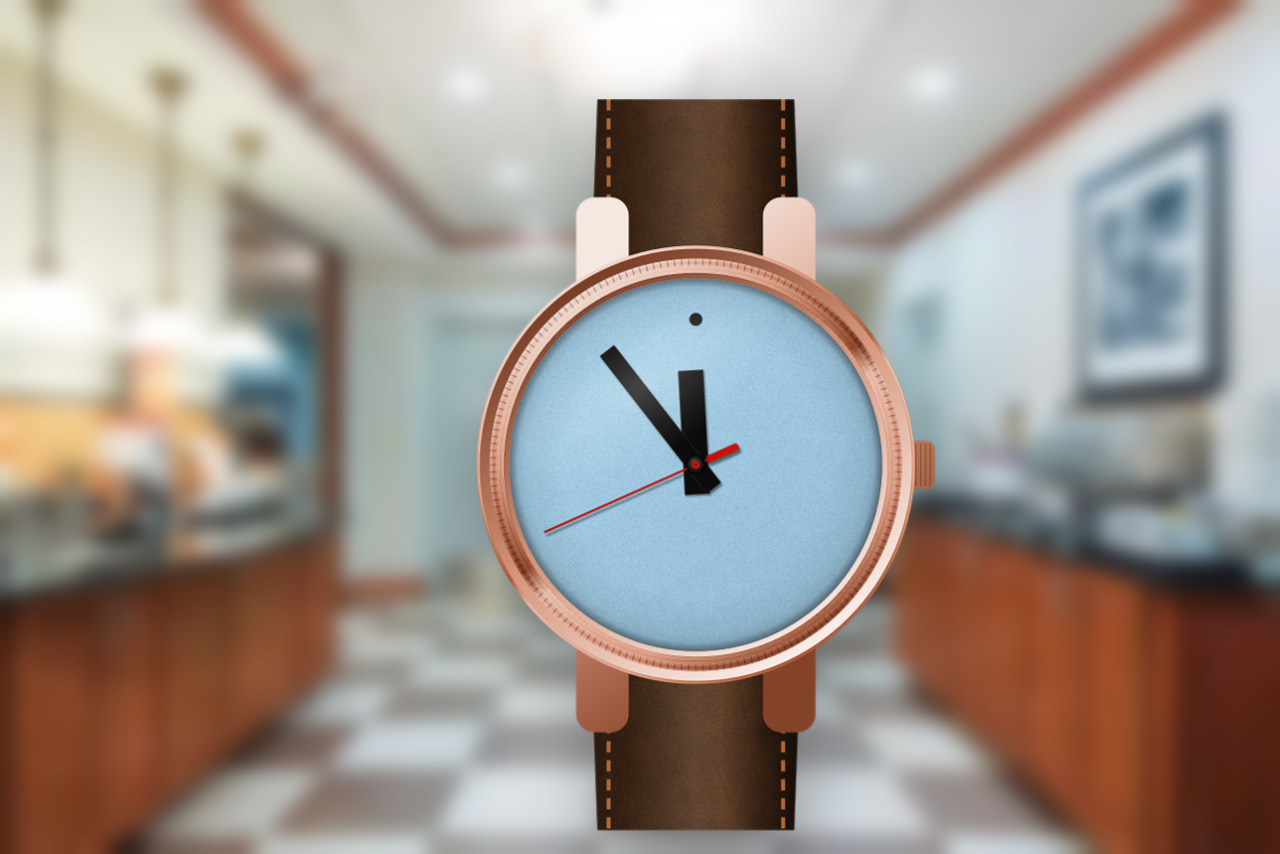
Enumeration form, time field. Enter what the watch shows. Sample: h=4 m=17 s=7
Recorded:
h=11 m=53 s=41
